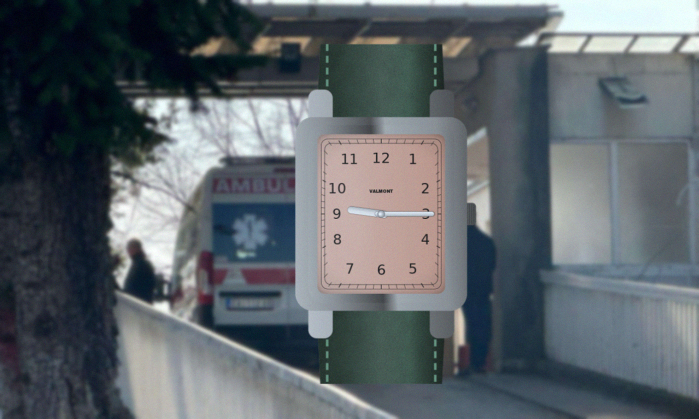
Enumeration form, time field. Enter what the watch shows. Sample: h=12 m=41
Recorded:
h=9 m=15
